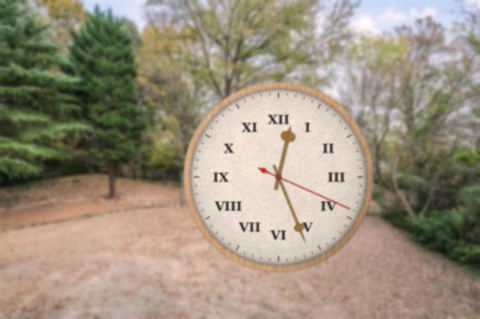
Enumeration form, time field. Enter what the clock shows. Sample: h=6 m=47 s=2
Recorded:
h=12 m=26 s=19
